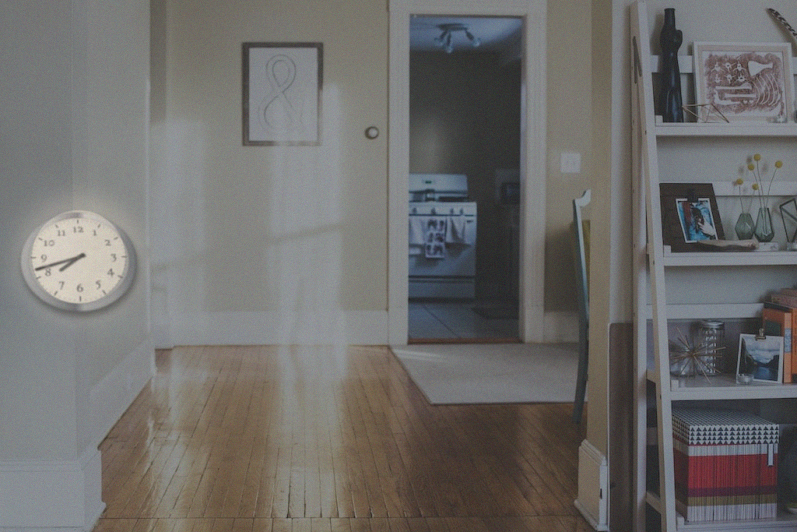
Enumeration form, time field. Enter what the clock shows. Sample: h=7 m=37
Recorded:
h=7 m=42
